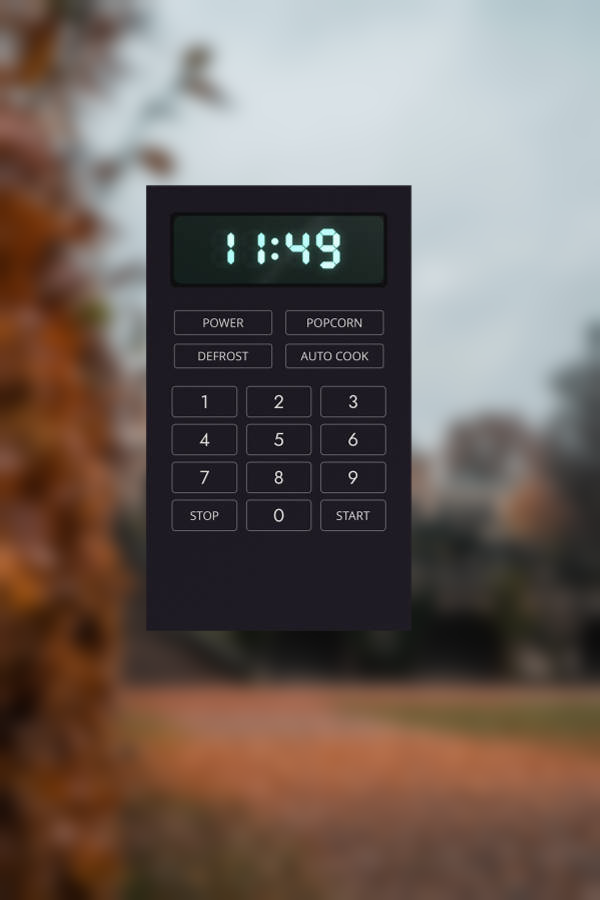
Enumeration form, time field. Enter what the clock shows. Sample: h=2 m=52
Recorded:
h=11 m=49
